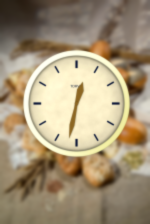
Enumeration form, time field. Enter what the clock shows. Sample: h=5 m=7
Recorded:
h=12 m=32
